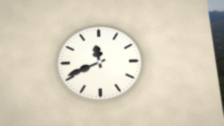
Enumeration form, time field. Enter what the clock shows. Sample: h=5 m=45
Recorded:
h=11 m=41
